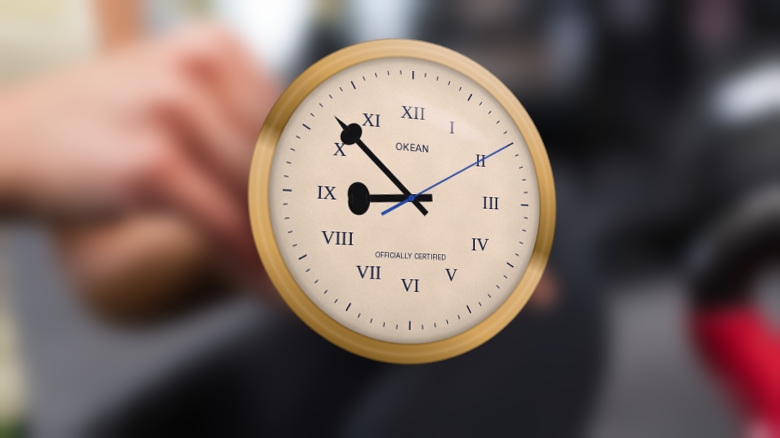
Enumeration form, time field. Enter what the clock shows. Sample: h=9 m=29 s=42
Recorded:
h=8 m=52 s=10
